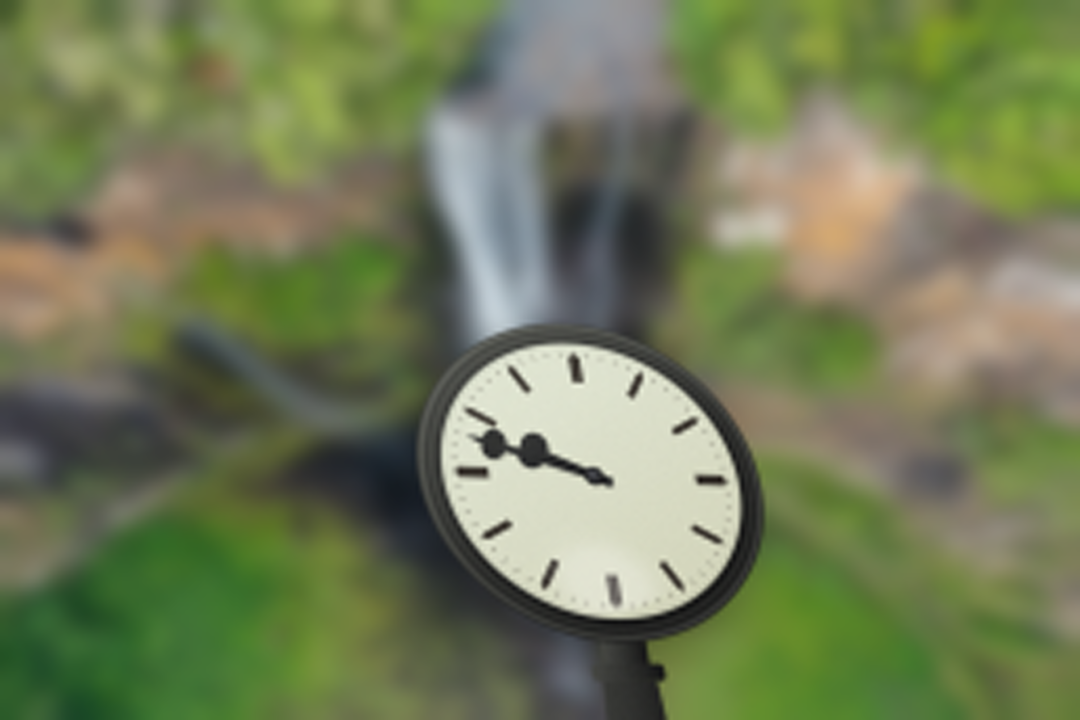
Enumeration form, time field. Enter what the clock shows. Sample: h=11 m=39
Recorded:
h=9 m=48
